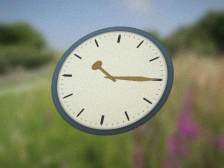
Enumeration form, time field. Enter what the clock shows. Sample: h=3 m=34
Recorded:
h=10 m=15
